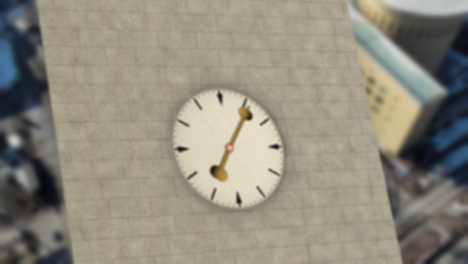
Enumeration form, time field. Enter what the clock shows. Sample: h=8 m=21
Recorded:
h=7 m=6
